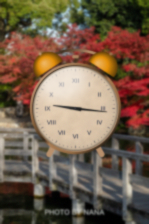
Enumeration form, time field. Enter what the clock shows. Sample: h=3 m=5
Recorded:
h=9 m=16
